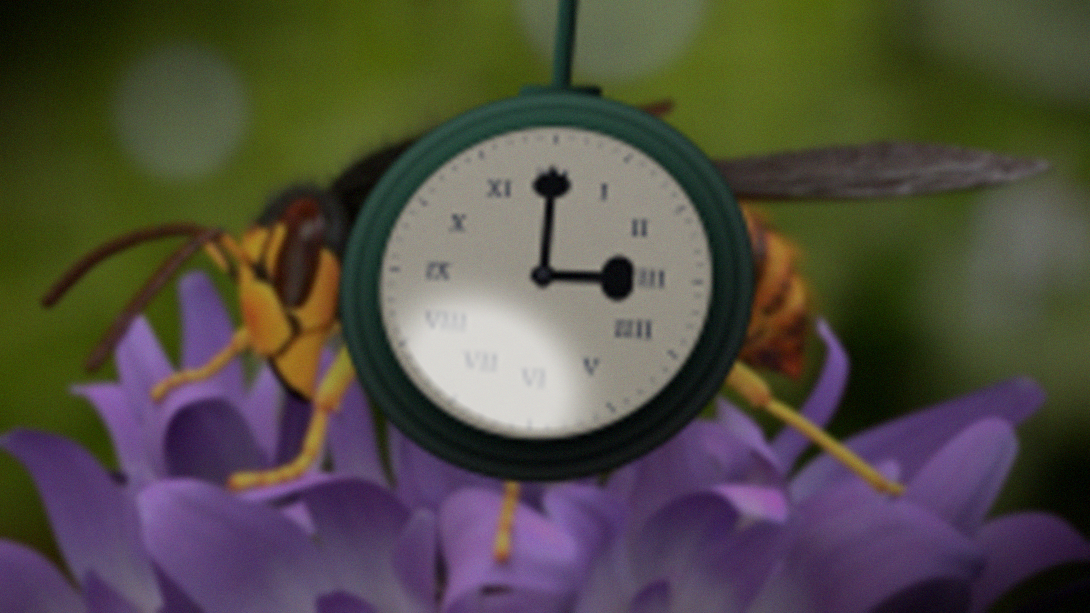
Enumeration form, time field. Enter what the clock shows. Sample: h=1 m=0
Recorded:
h=3 m=0
